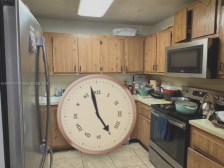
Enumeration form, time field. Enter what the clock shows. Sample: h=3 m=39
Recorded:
h=4 m=58
